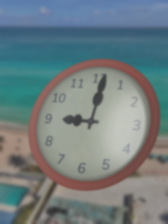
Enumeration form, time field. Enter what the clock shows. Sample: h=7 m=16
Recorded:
h=9 m=1
